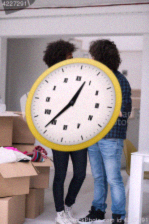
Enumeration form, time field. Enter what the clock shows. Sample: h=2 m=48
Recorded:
h=12 m=36
